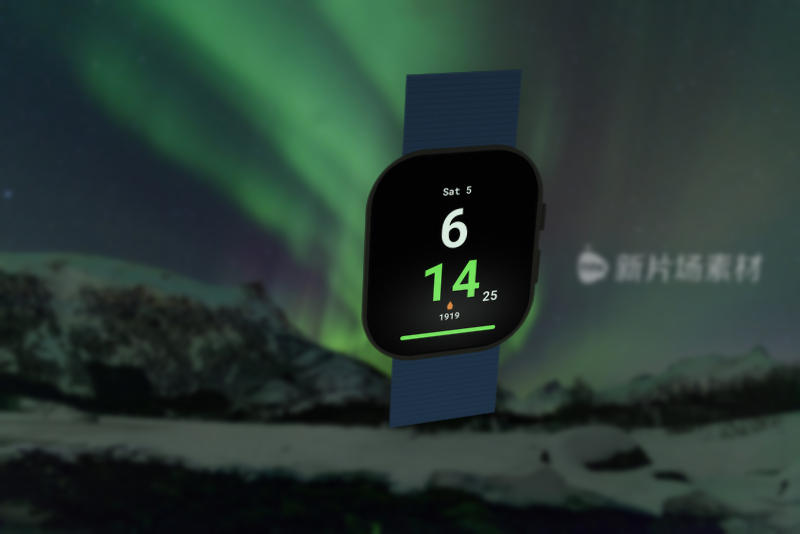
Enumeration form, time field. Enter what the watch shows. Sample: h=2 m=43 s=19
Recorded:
h=6 m=14 s=25
